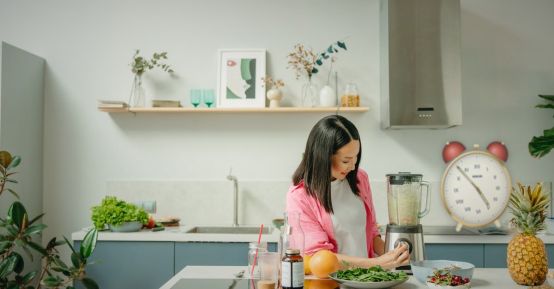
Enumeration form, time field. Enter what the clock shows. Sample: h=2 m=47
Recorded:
h=4 m=53
